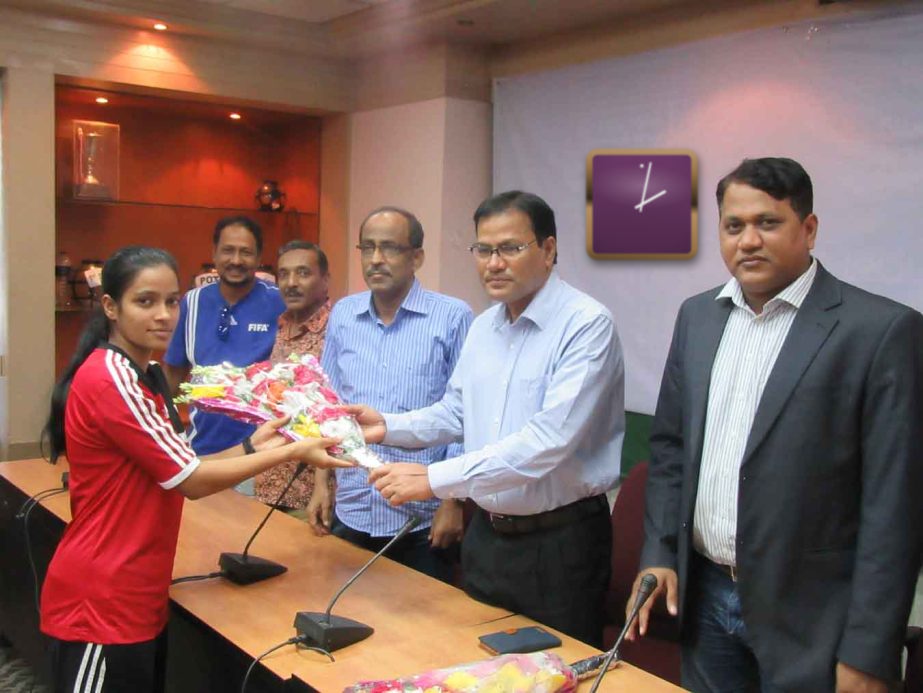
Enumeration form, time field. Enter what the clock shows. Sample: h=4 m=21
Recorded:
h=2 m=2
